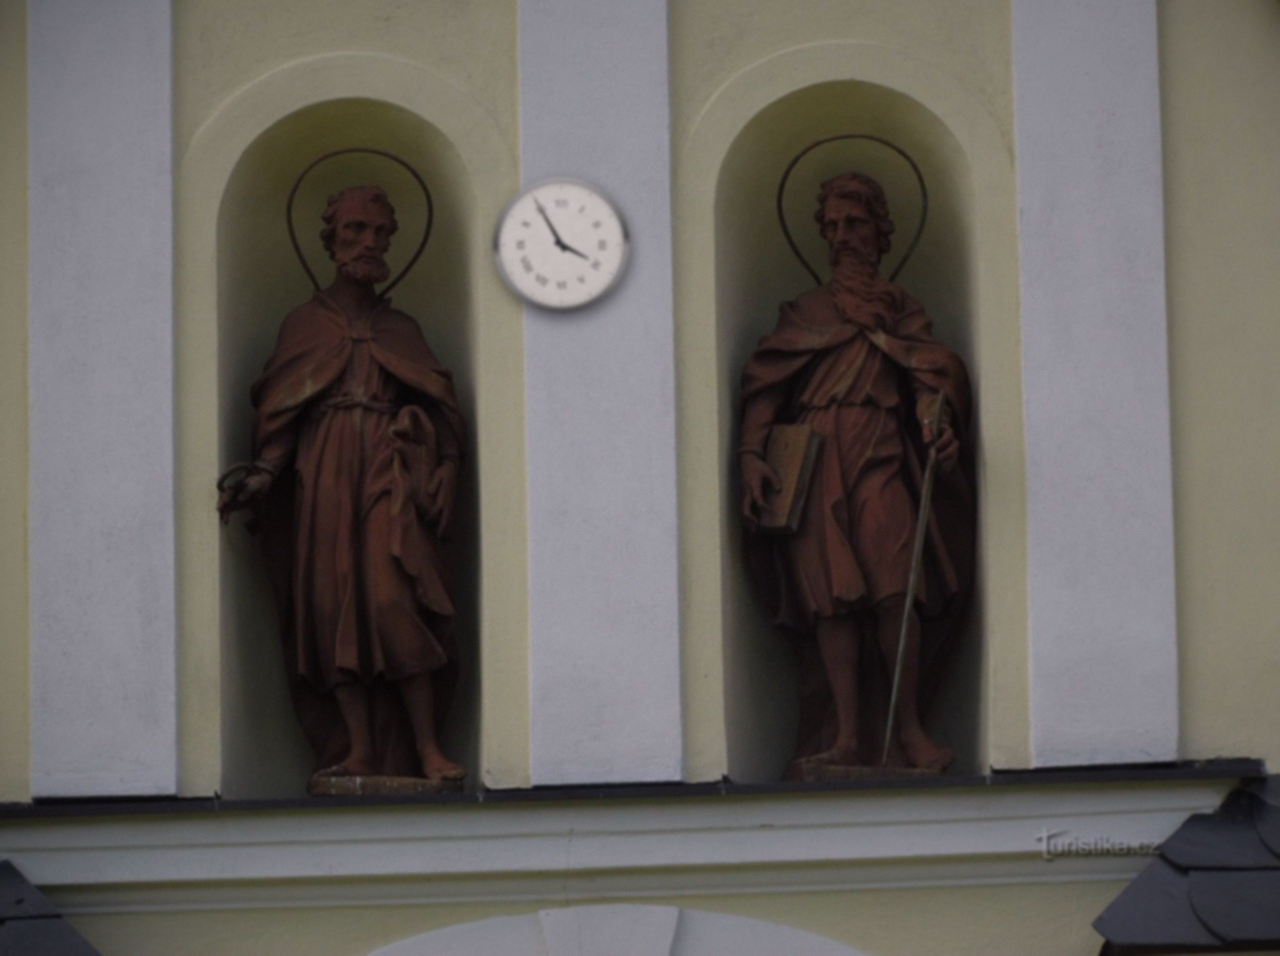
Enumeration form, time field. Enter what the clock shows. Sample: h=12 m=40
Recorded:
h=3 m=55
